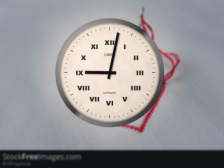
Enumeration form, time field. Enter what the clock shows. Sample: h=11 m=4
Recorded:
h=9 m=2
